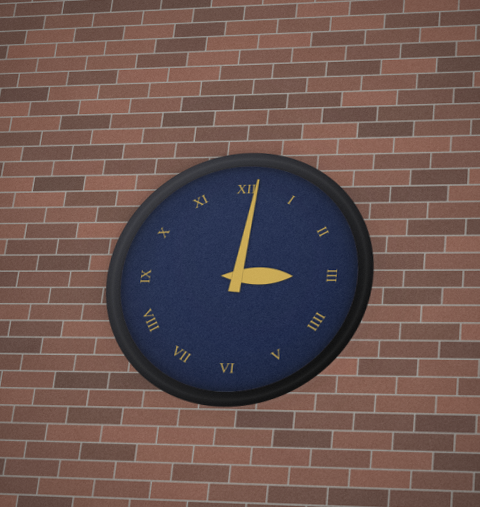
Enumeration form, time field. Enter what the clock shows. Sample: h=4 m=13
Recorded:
h=3 m=1
